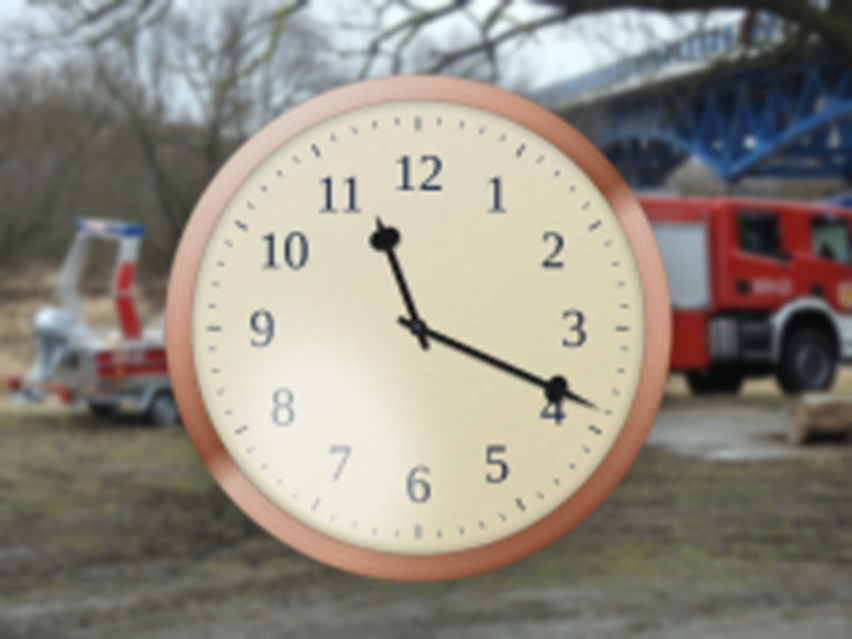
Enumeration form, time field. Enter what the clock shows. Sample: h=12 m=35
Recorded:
h=11 m=19
